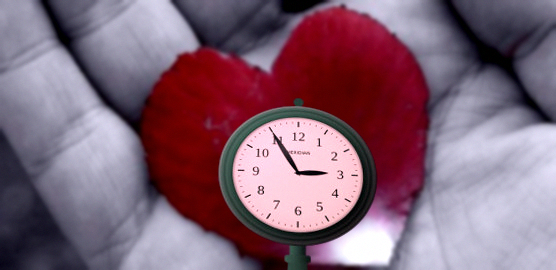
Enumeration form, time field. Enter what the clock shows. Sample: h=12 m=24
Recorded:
h=2 m=55
